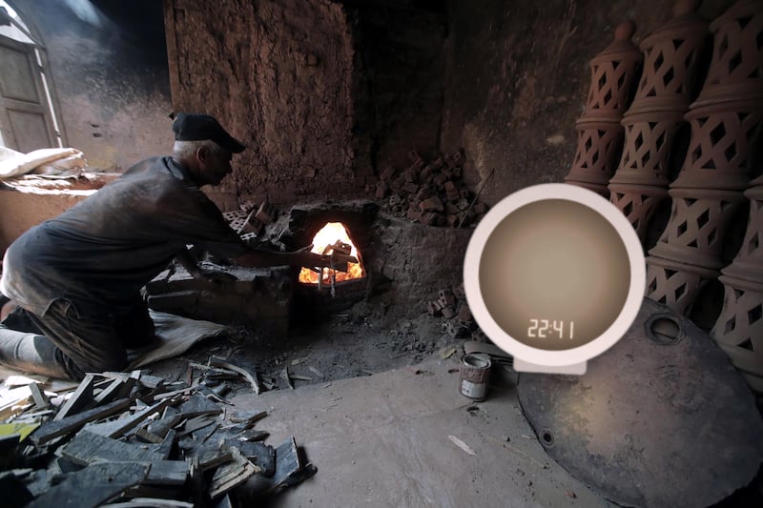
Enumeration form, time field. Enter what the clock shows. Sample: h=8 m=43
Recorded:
h=22 m=41
